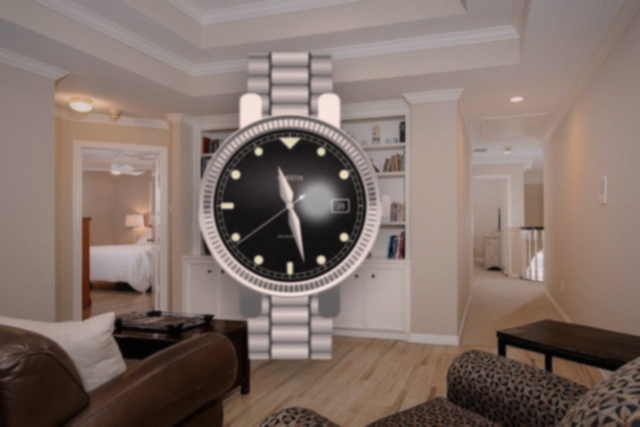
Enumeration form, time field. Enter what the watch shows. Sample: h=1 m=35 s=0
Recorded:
h=11 m=27 s=39
